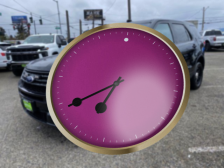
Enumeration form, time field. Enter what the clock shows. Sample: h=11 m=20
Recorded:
h=6 m=39
